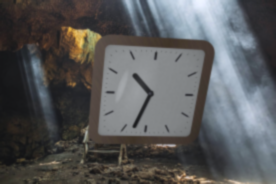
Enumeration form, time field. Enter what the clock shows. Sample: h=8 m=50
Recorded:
h=10 m=33
